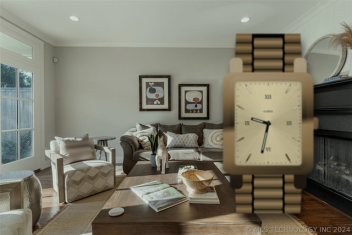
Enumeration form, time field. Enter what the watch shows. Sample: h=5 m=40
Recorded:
h=9 m=32
